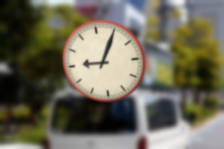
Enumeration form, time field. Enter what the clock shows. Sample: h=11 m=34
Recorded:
h=9 m=5
